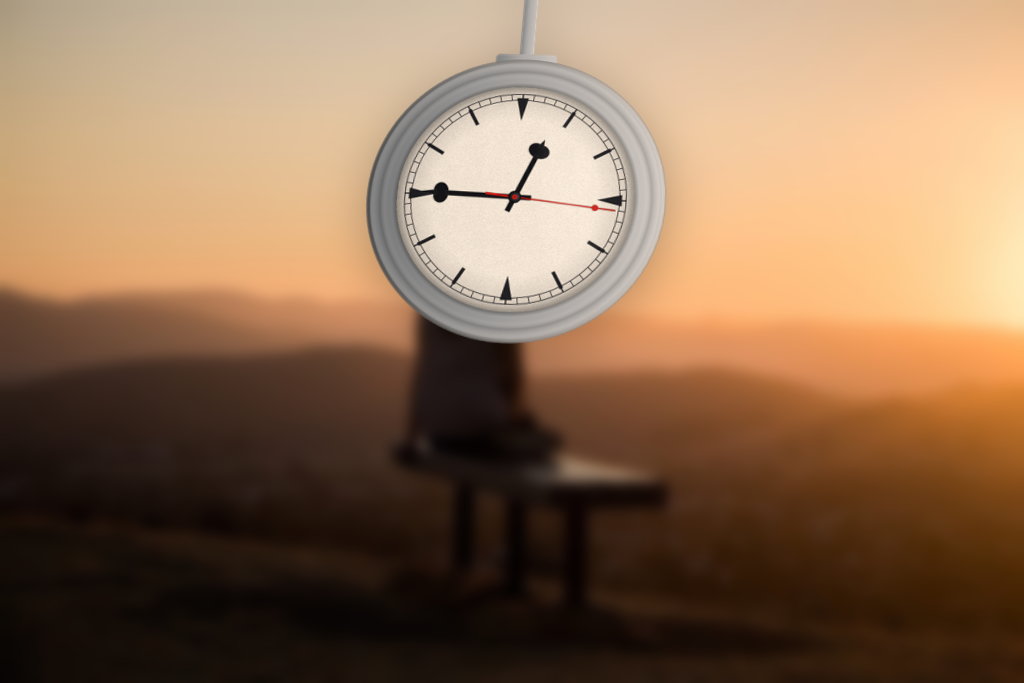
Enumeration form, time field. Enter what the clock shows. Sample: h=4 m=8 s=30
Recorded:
h=12 m=45 s=16
